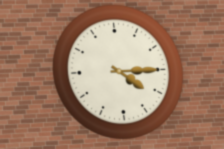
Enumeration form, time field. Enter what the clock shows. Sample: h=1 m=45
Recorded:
h=4 m=15
